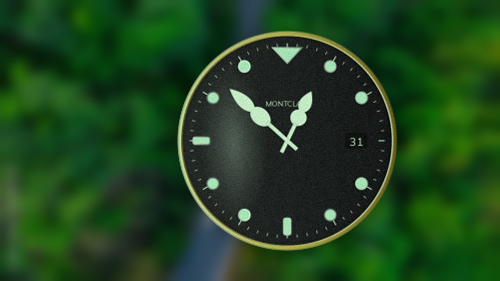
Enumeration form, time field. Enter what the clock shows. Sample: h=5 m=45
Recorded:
h=12 m=52
